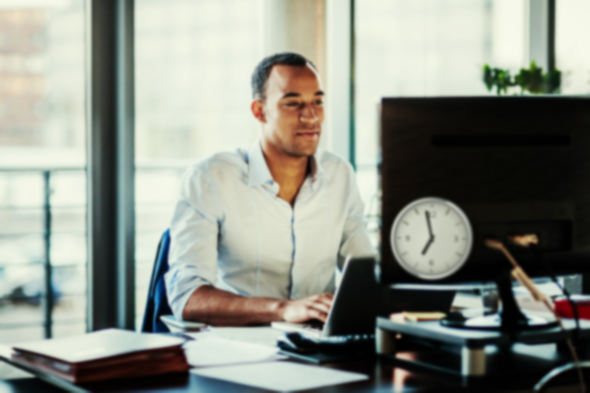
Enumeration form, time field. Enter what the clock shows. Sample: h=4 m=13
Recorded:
h=6 m=58
